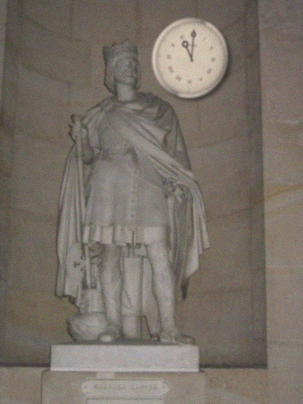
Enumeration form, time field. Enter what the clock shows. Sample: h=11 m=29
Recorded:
h=11 m=0
